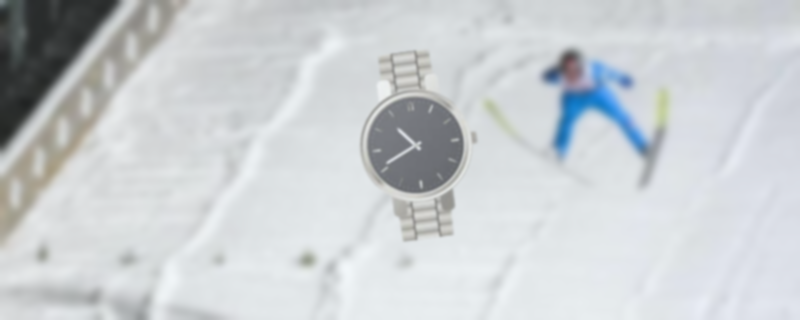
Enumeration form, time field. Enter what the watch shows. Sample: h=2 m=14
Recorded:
h=10 m=41
